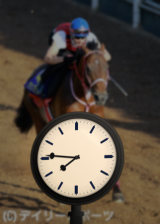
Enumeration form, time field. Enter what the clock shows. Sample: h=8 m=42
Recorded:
h=7 m=46
